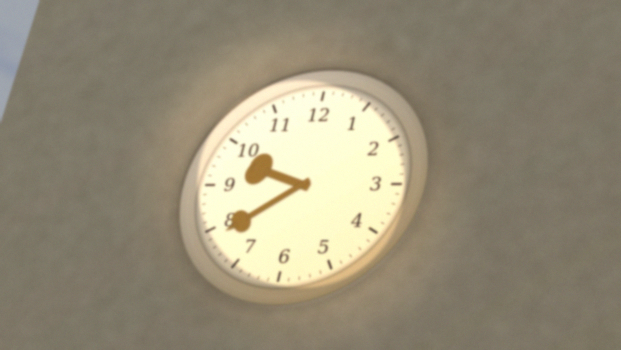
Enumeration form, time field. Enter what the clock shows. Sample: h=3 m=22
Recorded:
h=9 m=39
